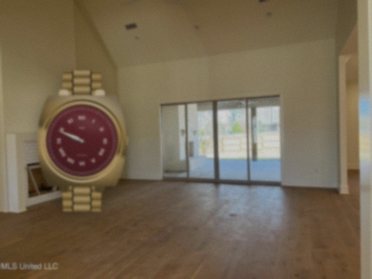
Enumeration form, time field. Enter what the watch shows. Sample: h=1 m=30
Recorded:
h=9 m=49
